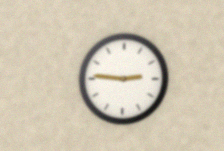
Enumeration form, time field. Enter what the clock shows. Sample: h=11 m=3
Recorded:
h=2 m=46
